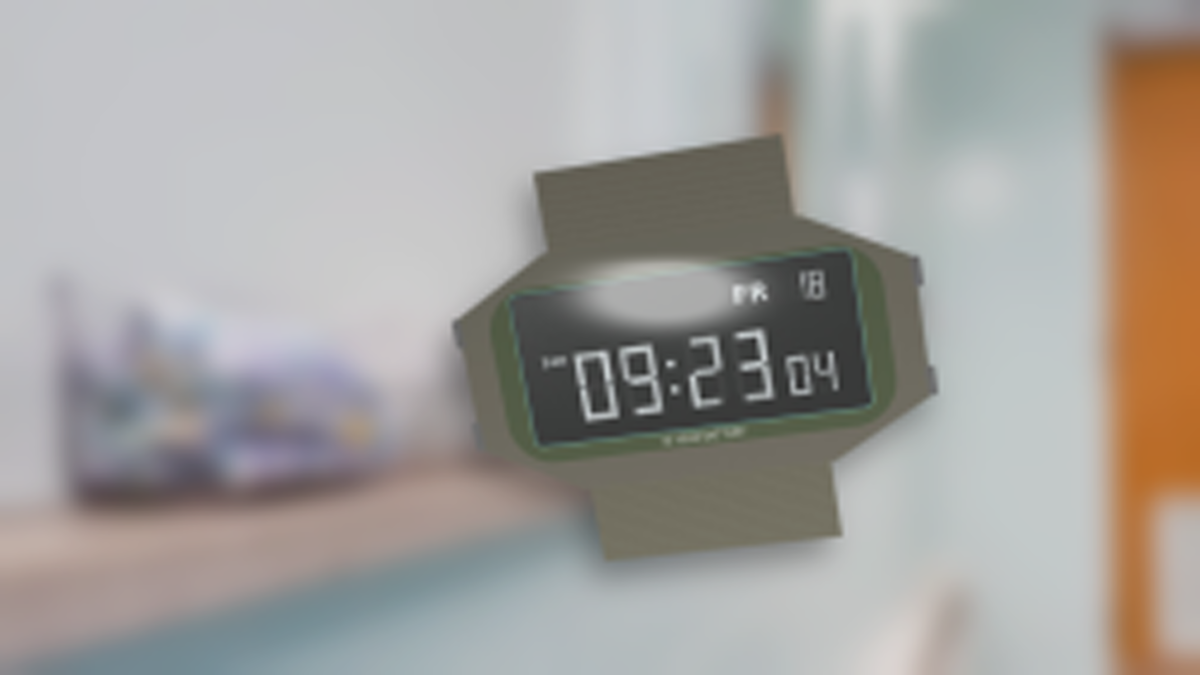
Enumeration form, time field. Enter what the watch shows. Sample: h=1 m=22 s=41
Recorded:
h=9 m=23 s=4
